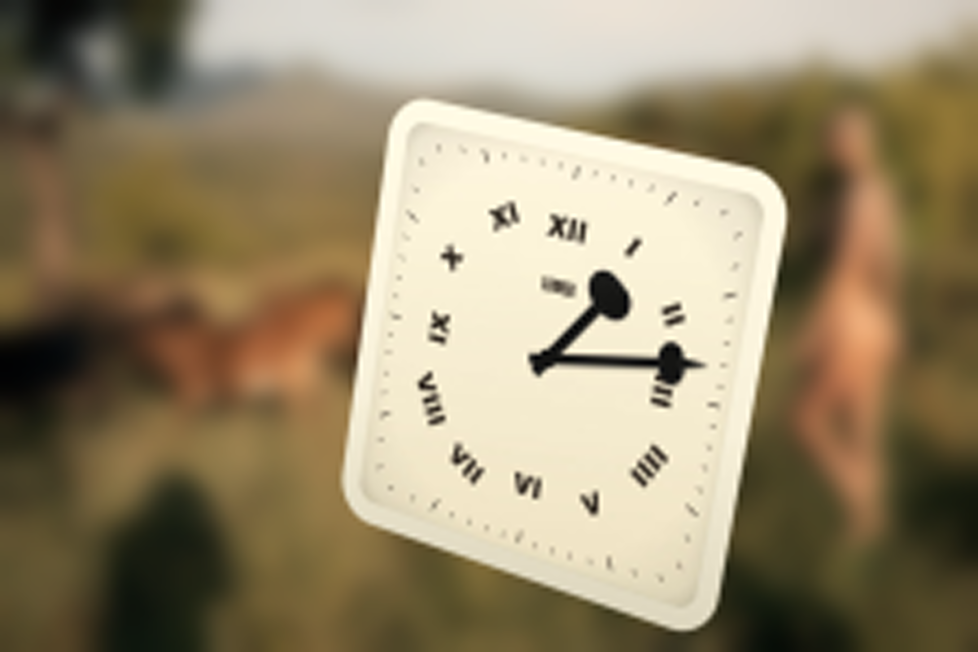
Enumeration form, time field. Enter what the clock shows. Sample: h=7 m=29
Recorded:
h=1 m=13
